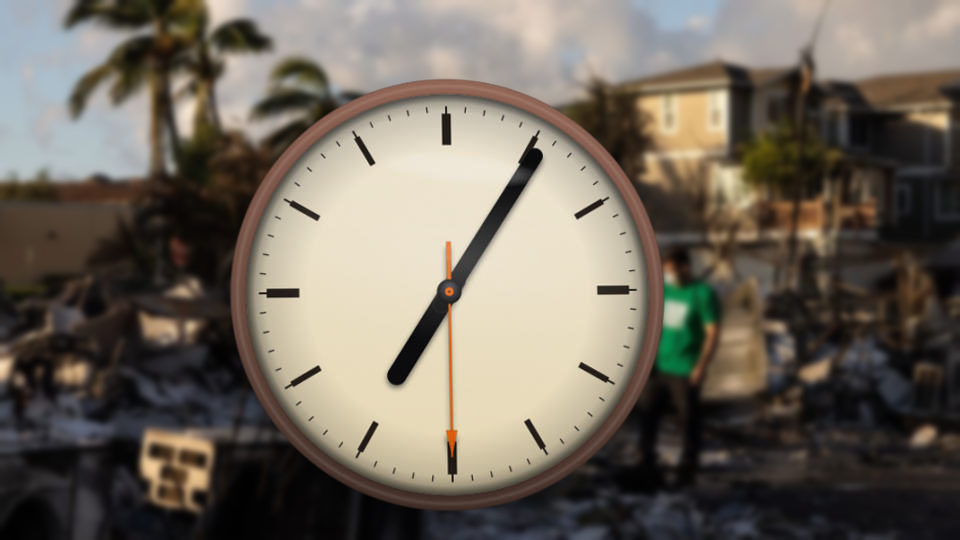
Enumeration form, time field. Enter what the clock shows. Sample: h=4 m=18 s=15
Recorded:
h=7 m=5 s=30
